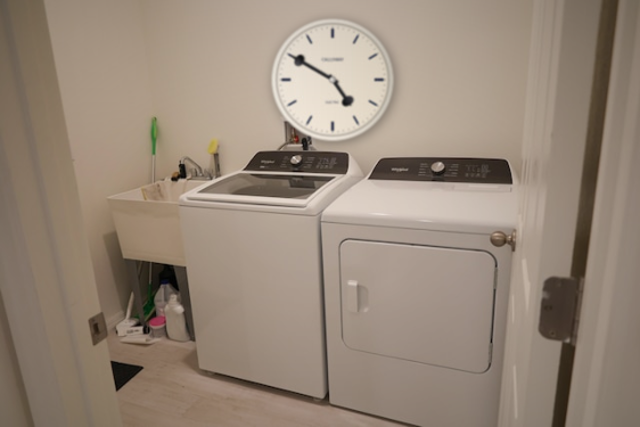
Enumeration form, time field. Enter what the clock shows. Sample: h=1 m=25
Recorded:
h=4 m=50
